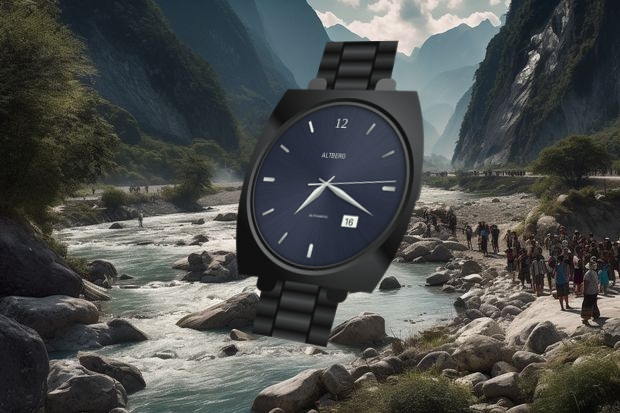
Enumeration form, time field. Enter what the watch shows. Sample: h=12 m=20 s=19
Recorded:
h=7 m=19 s=14
